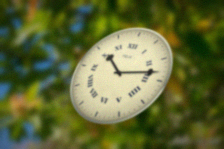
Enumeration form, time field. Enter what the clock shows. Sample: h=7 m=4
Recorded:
h=10 m=13
